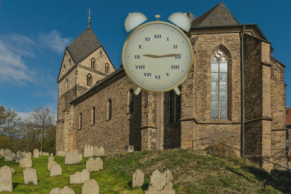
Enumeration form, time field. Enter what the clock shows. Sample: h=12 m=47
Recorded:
h=9 m=14
